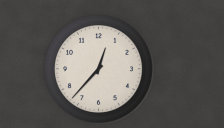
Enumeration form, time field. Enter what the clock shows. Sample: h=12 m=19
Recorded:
h=12 m=37
